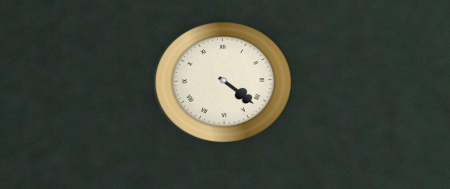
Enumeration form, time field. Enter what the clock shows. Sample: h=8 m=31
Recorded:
h=4 m=22
